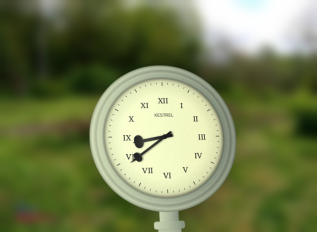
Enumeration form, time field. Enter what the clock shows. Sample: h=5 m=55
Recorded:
h=8 m=39
